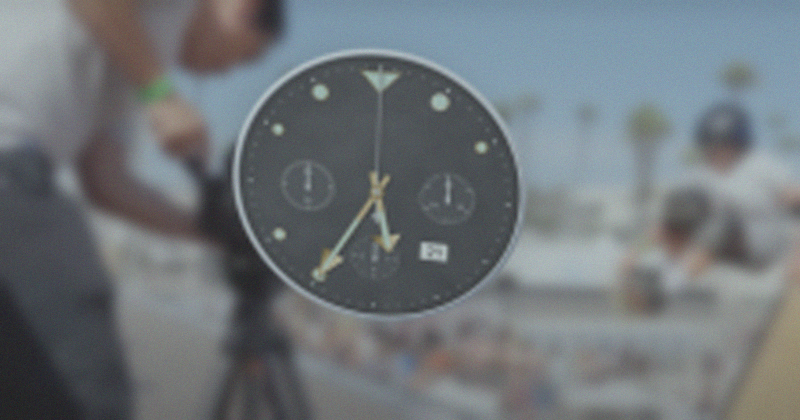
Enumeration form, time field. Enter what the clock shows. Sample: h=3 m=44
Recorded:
h=5 m=35
